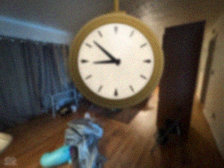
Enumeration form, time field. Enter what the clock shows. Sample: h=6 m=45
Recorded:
h=8 m=52
